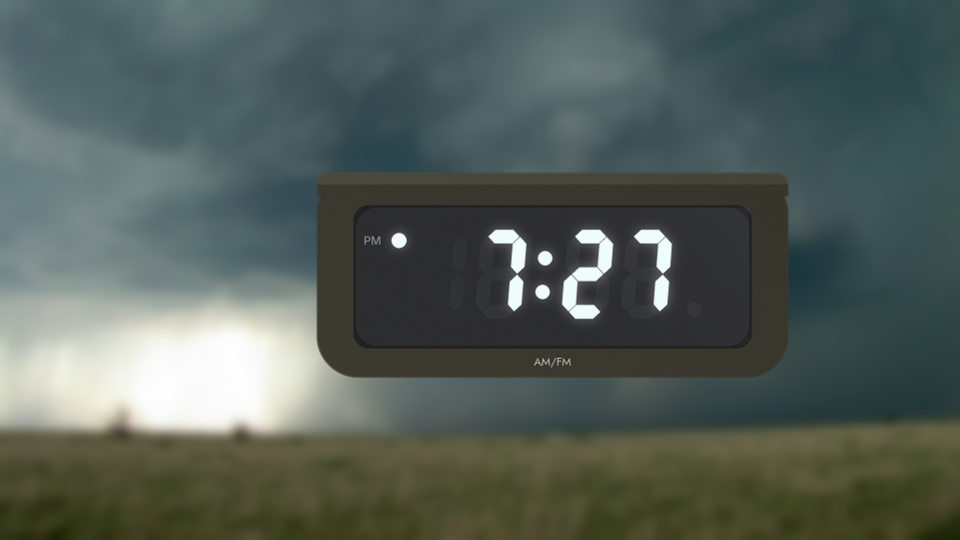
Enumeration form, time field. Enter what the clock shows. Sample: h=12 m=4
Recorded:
h=7 m=27
